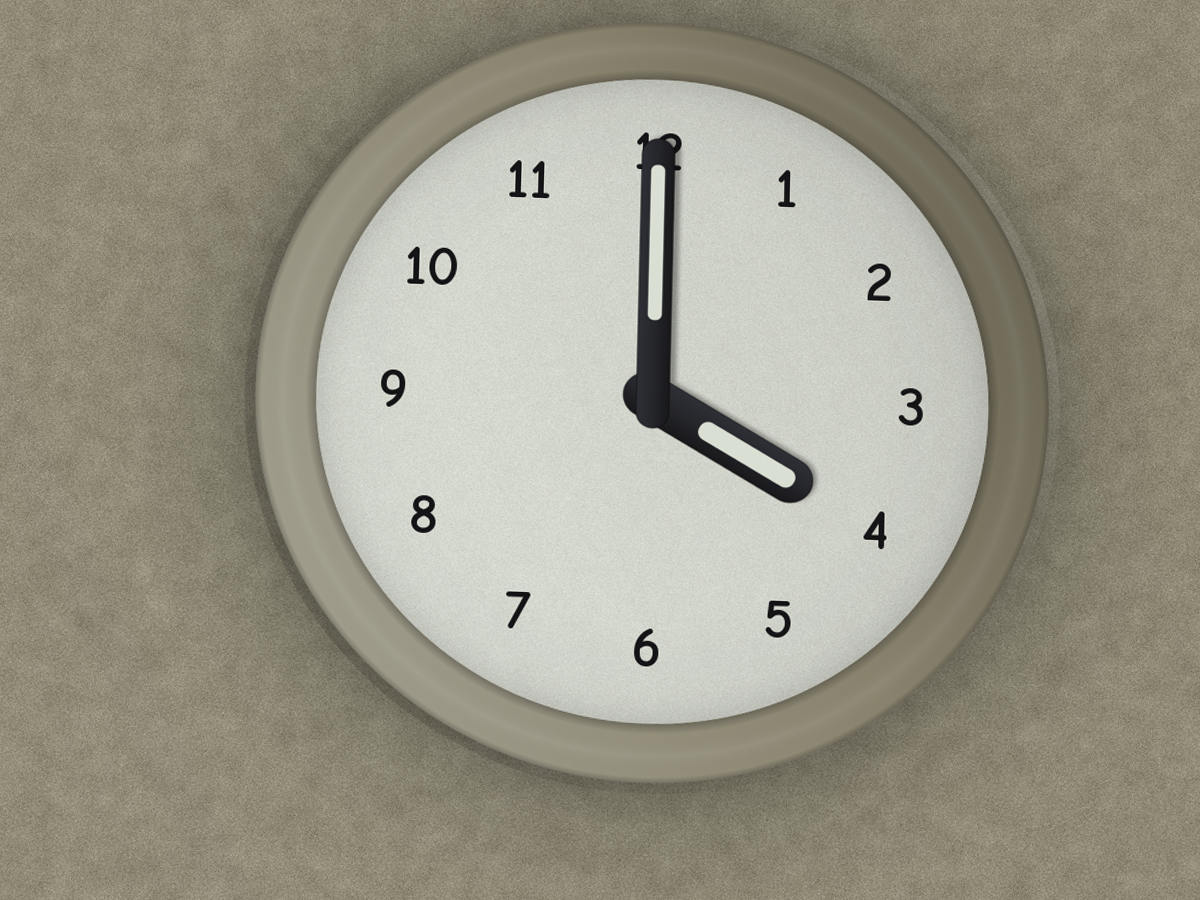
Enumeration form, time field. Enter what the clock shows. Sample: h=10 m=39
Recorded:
h=4 m=0
